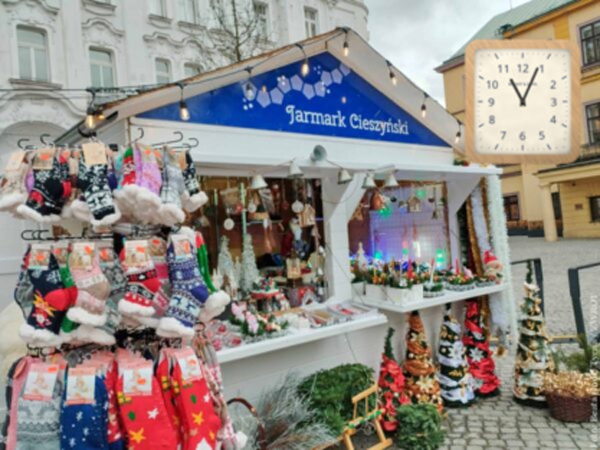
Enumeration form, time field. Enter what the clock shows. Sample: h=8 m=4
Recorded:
h=11 m=4
